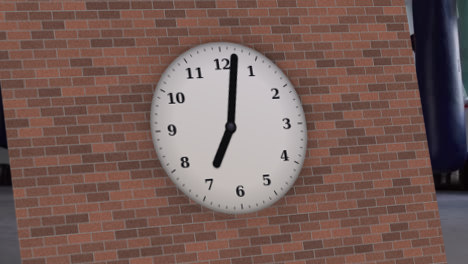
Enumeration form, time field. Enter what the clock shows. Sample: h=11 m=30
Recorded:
h=7 m=2
